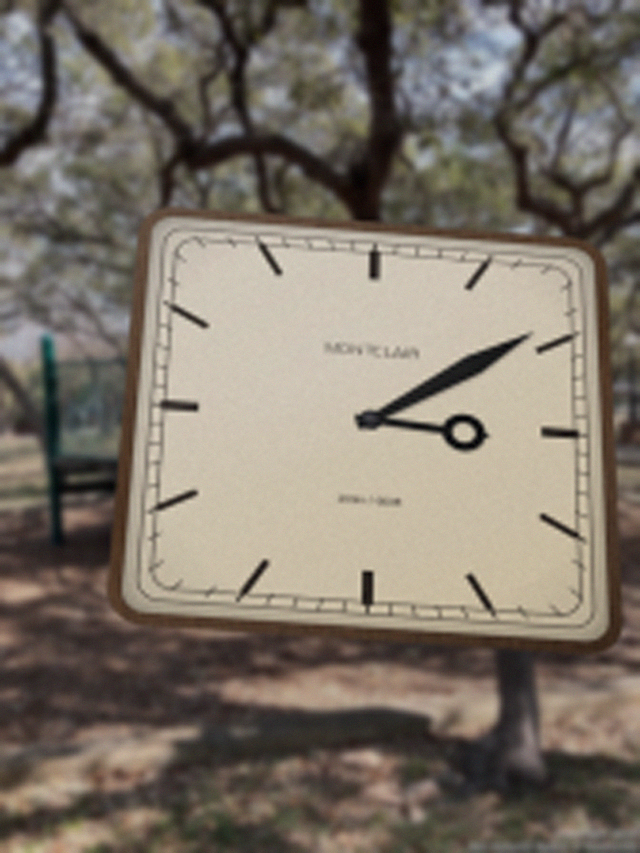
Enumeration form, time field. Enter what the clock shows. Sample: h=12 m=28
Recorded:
h=3 m=9
